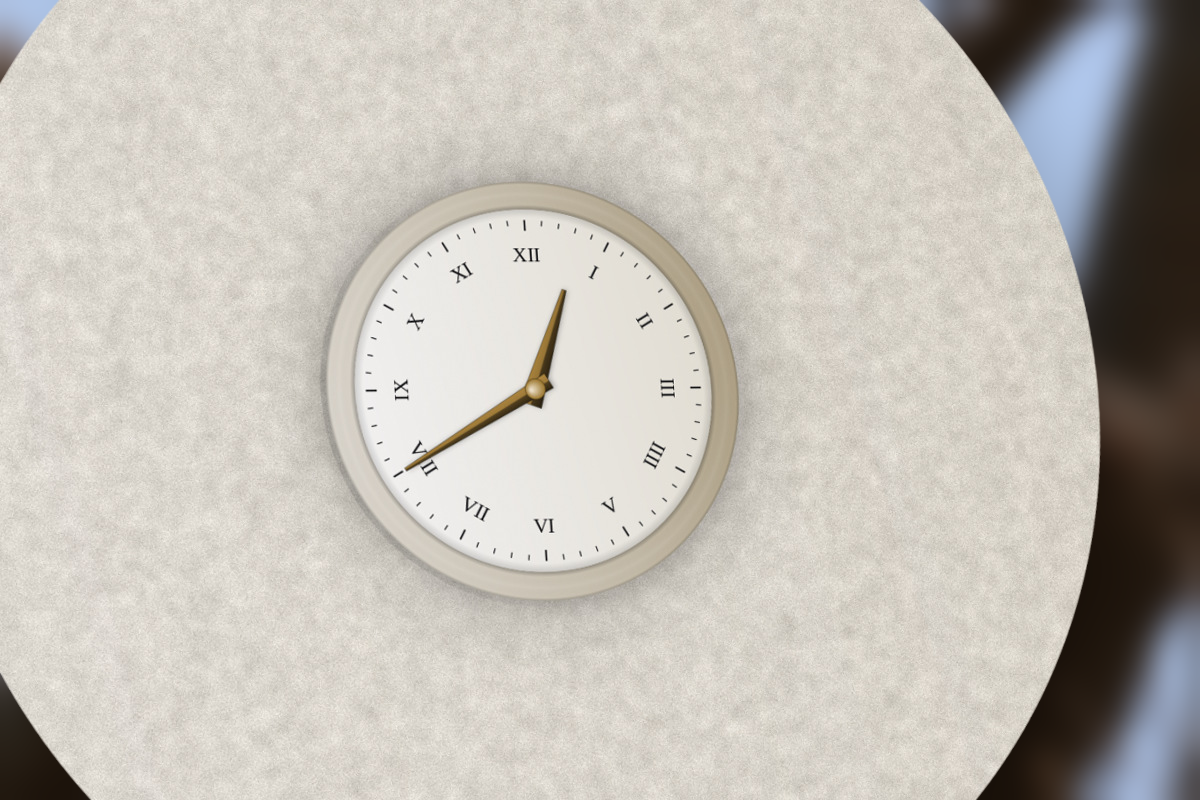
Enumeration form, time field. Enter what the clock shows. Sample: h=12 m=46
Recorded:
h=12 m=40
